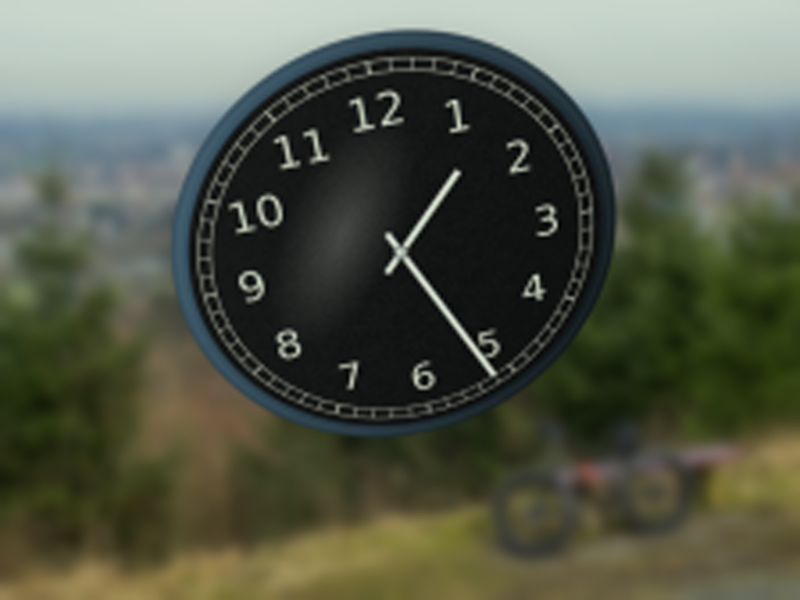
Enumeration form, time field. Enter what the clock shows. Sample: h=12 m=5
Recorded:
h=1 m=26
